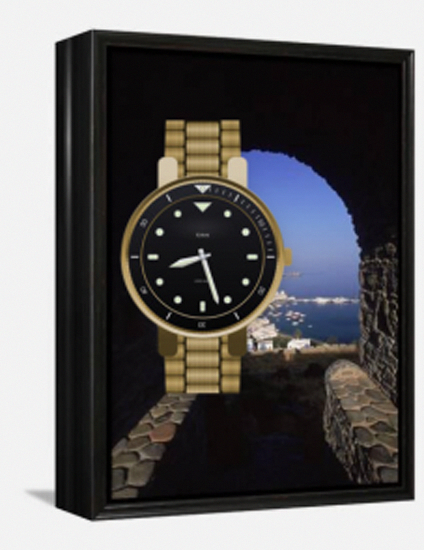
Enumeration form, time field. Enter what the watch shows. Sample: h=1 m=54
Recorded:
h=8 m=27
